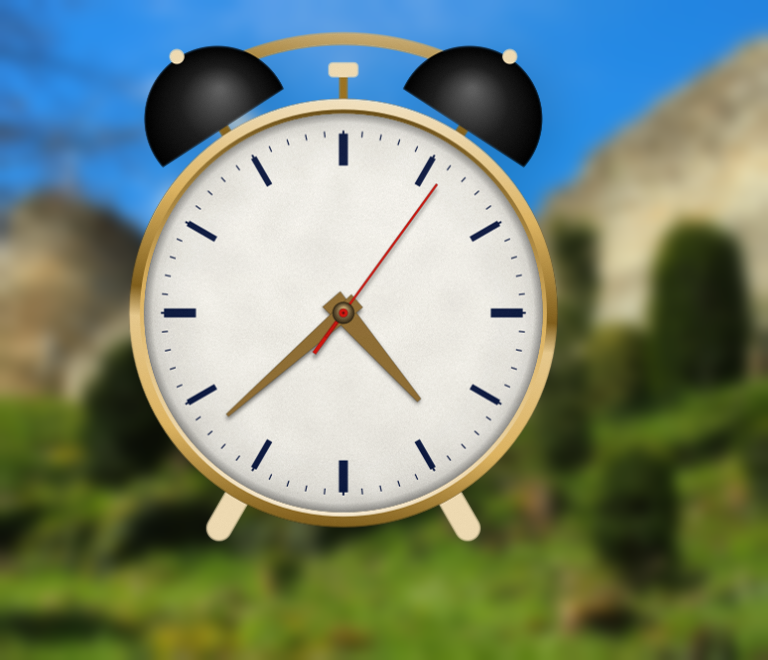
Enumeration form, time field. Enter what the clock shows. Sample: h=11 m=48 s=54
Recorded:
h=4 m=38 s=6
